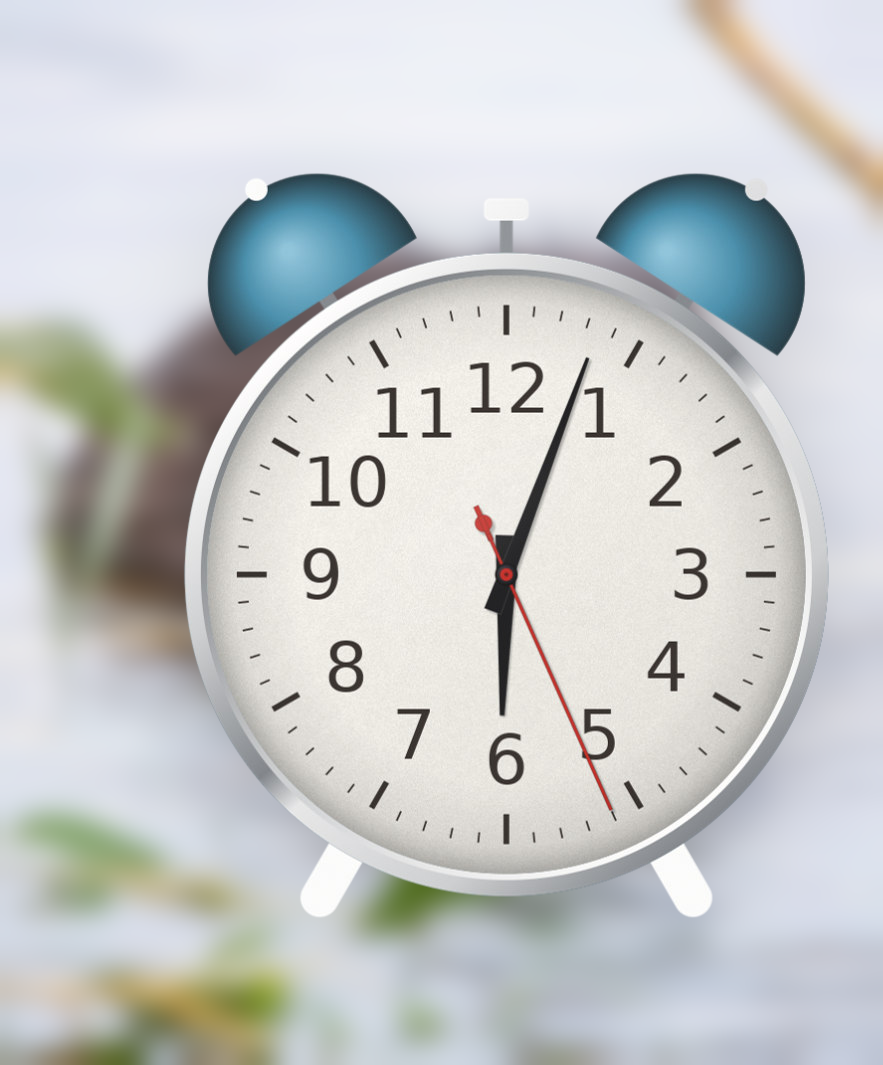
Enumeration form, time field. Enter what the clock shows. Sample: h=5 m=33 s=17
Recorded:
h=6 m=3 s=26
